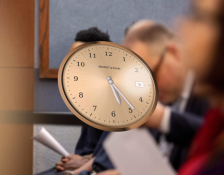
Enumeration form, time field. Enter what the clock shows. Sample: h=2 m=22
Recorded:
h=5 m=24
